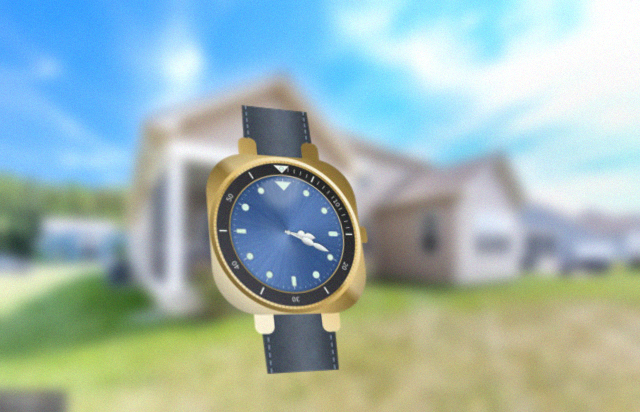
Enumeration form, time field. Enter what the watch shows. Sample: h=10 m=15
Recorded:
h=3 m=19
